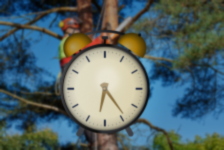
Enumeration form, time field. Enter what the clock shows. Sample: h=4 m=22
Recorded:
h=6 m=24
